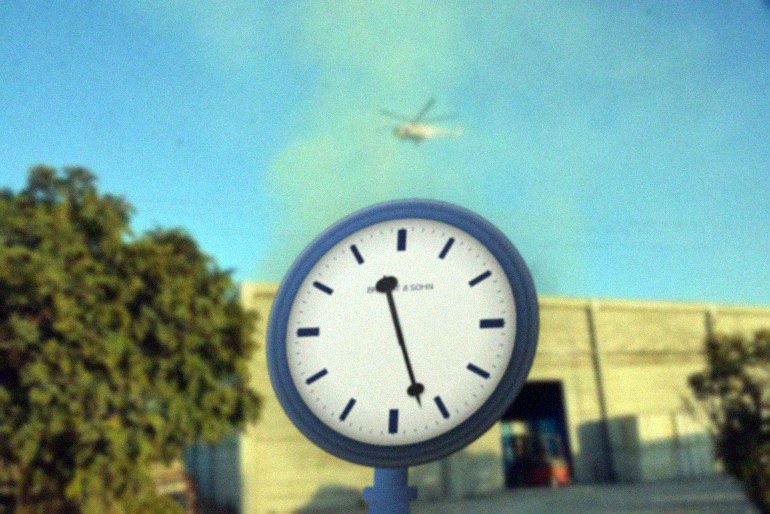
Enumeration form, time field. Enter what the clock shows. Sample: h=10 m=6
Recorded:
h=11 m=27
